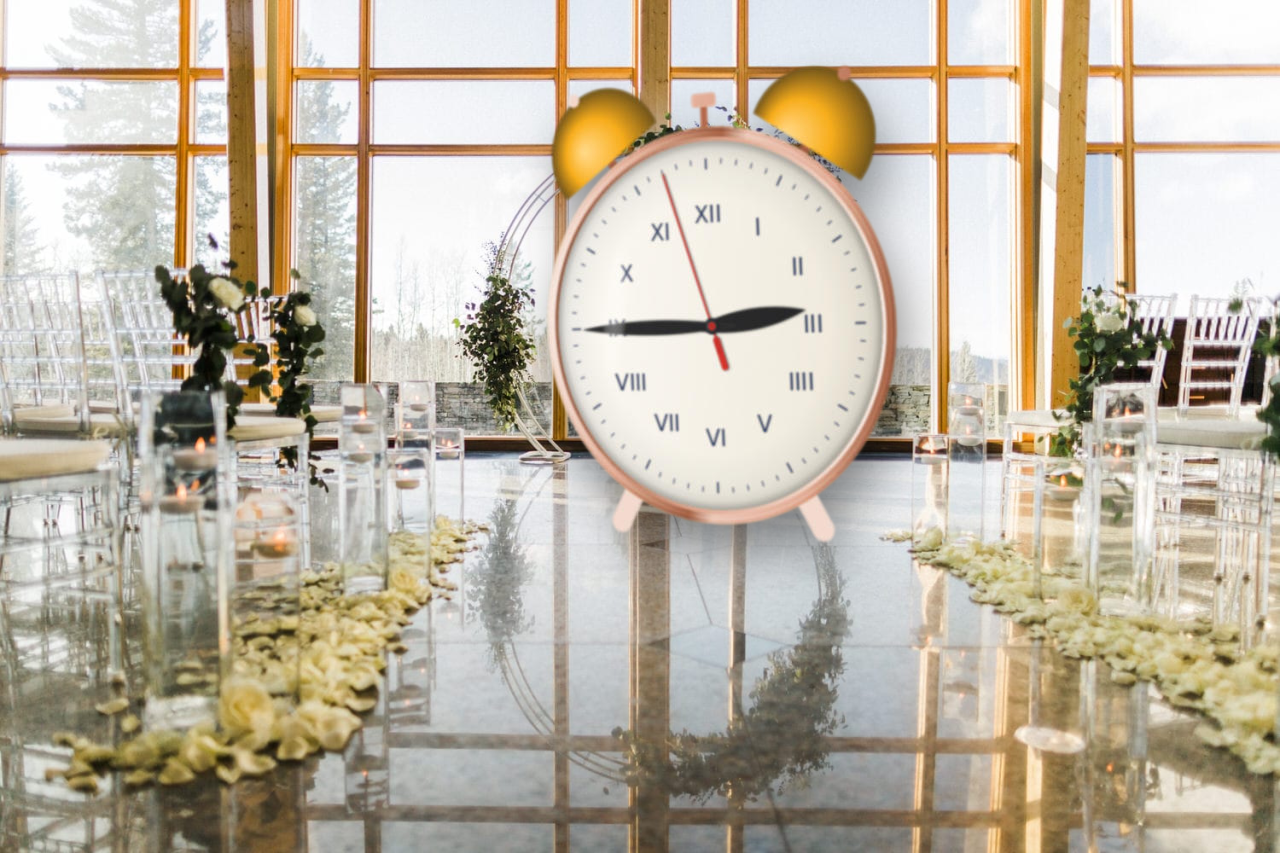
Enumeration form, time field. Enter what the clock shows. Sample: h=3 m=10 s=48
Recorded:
h=2 m=44 s=57
